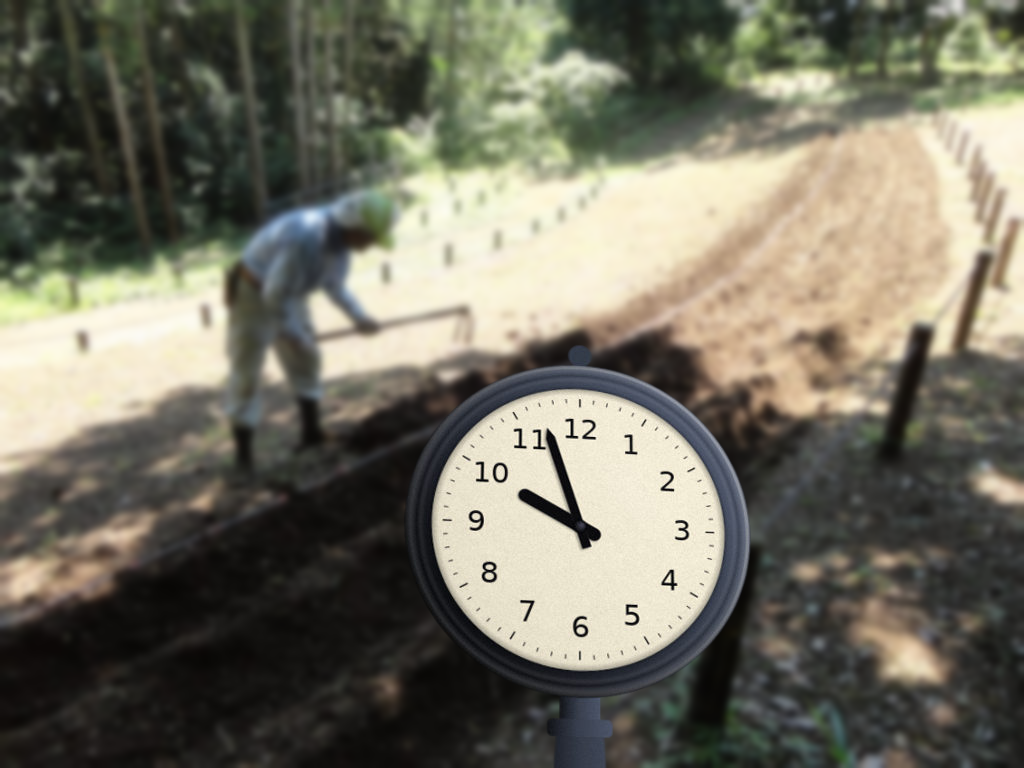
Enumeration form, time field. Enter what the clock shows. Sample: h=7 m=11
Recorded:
h=9 m=57
